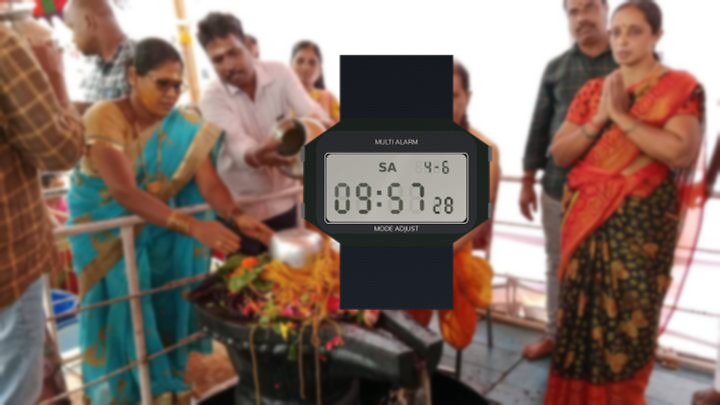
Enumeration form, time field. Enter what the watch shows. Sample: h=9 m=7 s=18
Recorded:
h=9 m=57 s=28
